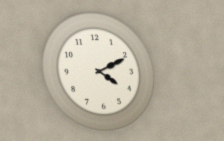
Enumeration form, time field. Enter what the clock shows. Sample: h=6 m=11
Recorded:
h=4 m=11
